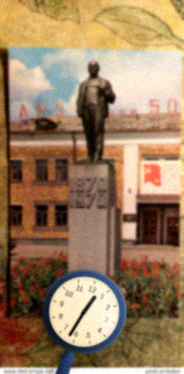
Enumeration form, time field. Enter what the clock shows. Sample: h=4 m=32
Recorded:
h=12 m=32
